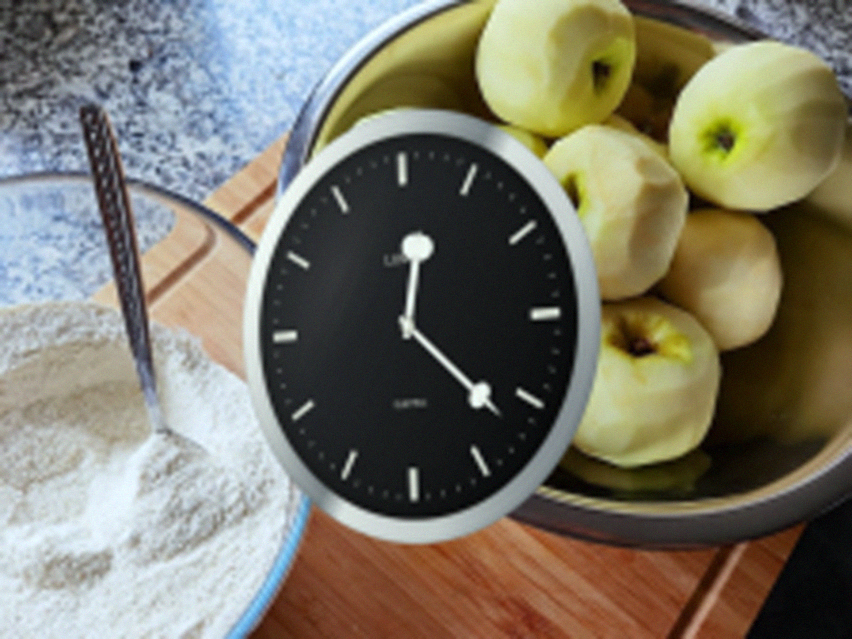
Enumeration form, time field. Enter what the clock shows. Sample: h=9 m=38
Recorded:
h=12 m=22
